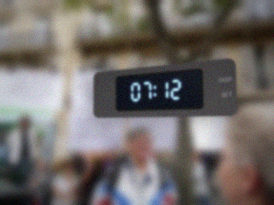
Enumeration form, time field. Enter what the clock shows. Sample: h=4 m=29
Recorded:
h=7 m=12
